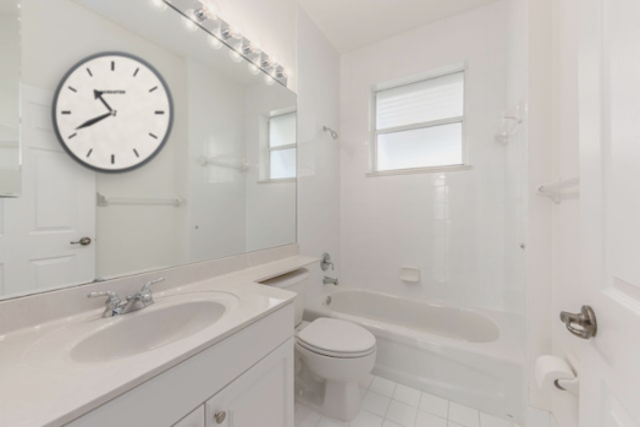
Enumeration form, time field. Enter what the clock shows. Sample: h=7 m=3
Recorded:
h=10 m=41
